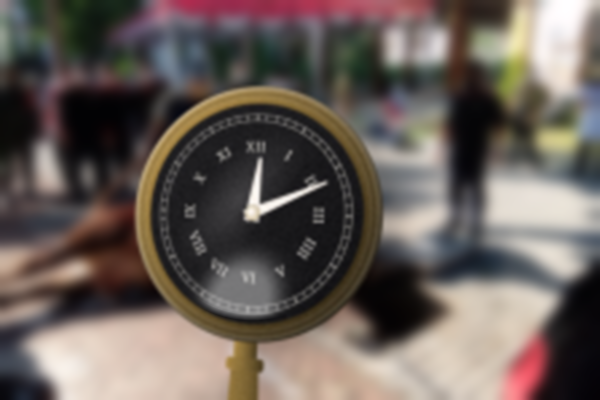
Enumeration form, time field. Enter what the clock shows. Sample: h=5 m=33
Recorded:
h=12 m=11
